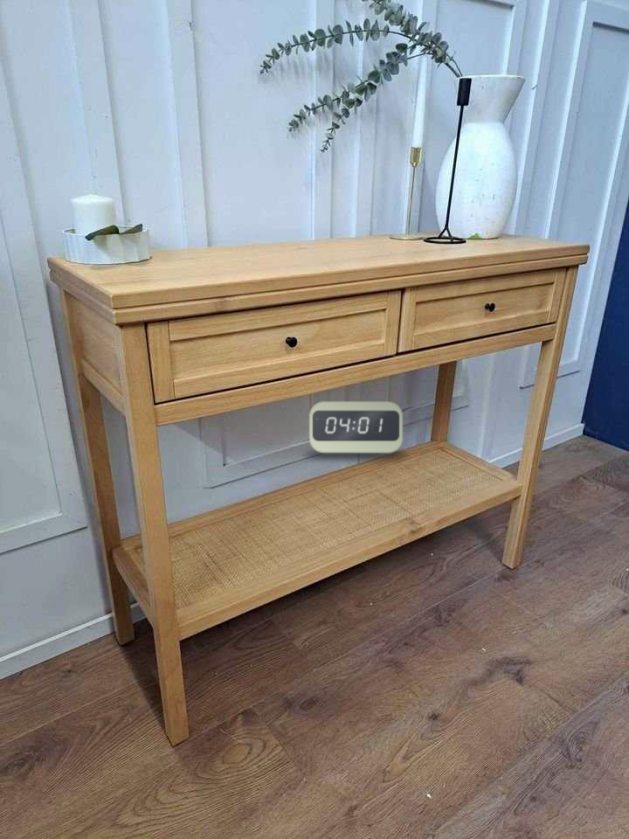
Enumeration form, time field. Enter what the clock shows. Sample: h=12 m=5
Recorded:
h=4 m=1
